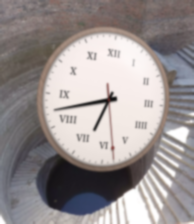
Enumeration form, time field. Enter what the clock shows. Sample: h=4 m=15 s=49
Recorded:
h=6 m=42 s=28
